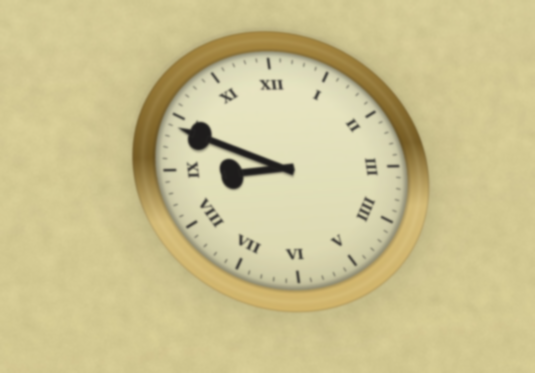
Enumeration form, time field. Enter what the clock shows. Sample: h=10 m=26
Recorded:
h=8 m=49
